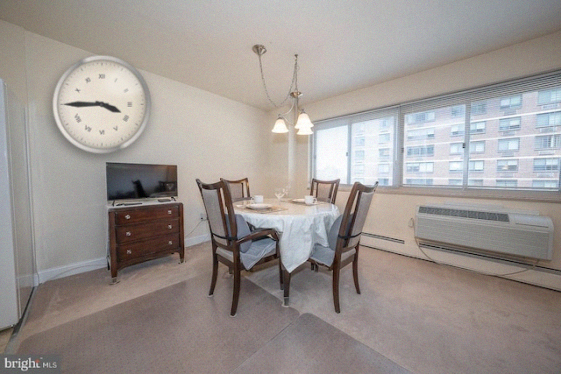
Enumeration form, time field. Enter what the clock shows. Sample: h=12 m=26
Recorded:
h=3 m=45
